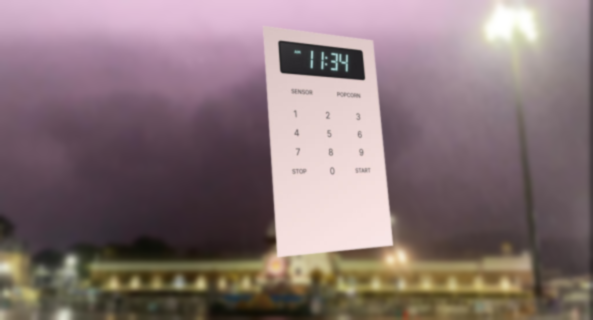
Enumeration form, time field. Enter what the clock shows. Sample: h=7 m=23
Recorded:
h=11 m=34
